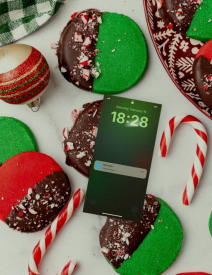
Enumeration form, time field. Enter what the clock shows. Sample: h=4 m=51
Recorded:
h=18 m=28
